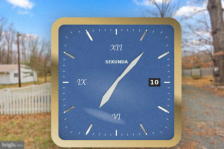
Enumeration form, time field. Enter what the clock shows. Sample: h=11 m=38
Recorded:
h=7 m=7
